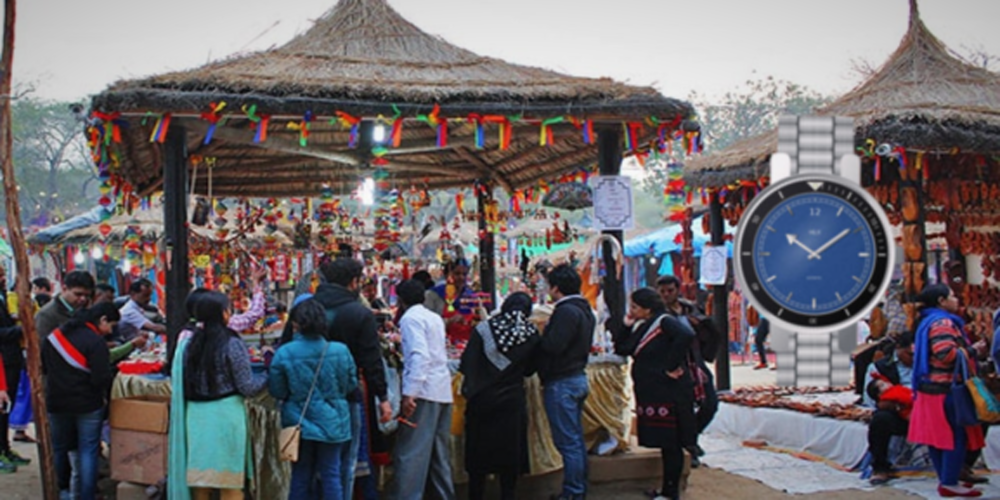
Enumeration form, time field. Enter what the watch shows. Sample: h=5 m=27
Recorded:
h=10 m=9
